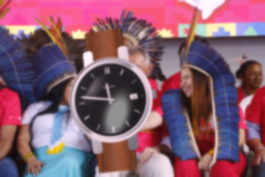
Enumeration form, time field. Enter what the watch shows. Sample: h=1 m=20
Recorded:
h=11 m=47
